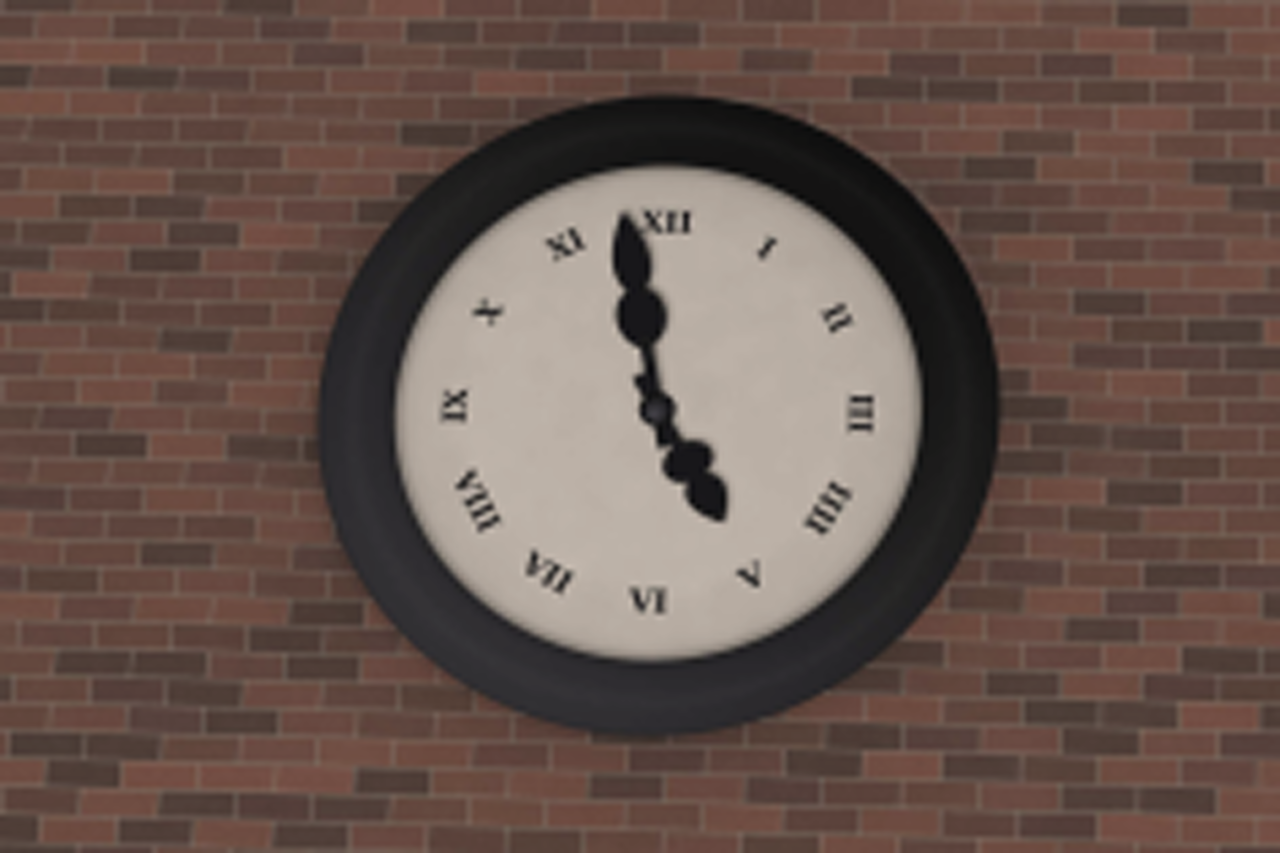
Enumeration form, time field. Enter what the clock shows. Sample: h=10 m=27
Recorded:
h=4 m=58
